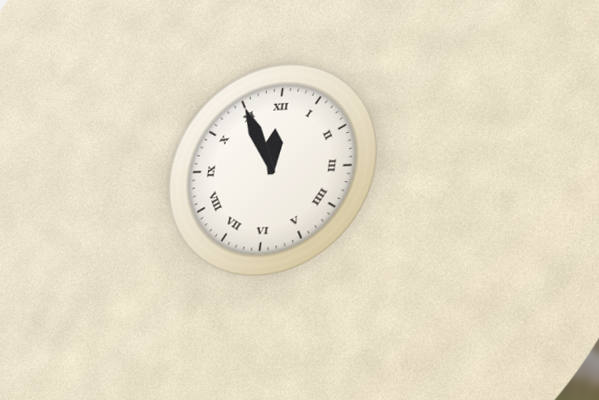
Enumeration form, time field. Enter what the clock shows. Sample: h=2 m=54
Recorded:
h=11 m=55
